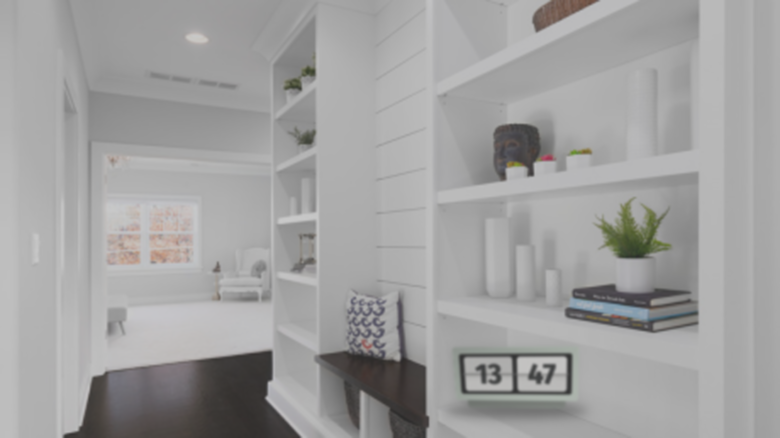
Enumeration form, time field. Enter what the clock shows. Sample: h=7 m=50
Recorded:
h=13 m=47
